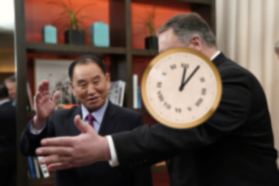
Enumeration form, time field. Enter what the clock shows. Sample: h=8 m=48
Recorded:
h=12 m=5
